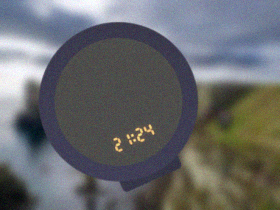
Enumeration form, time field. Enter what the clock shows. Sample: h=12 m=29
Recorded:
h=21 m=24
